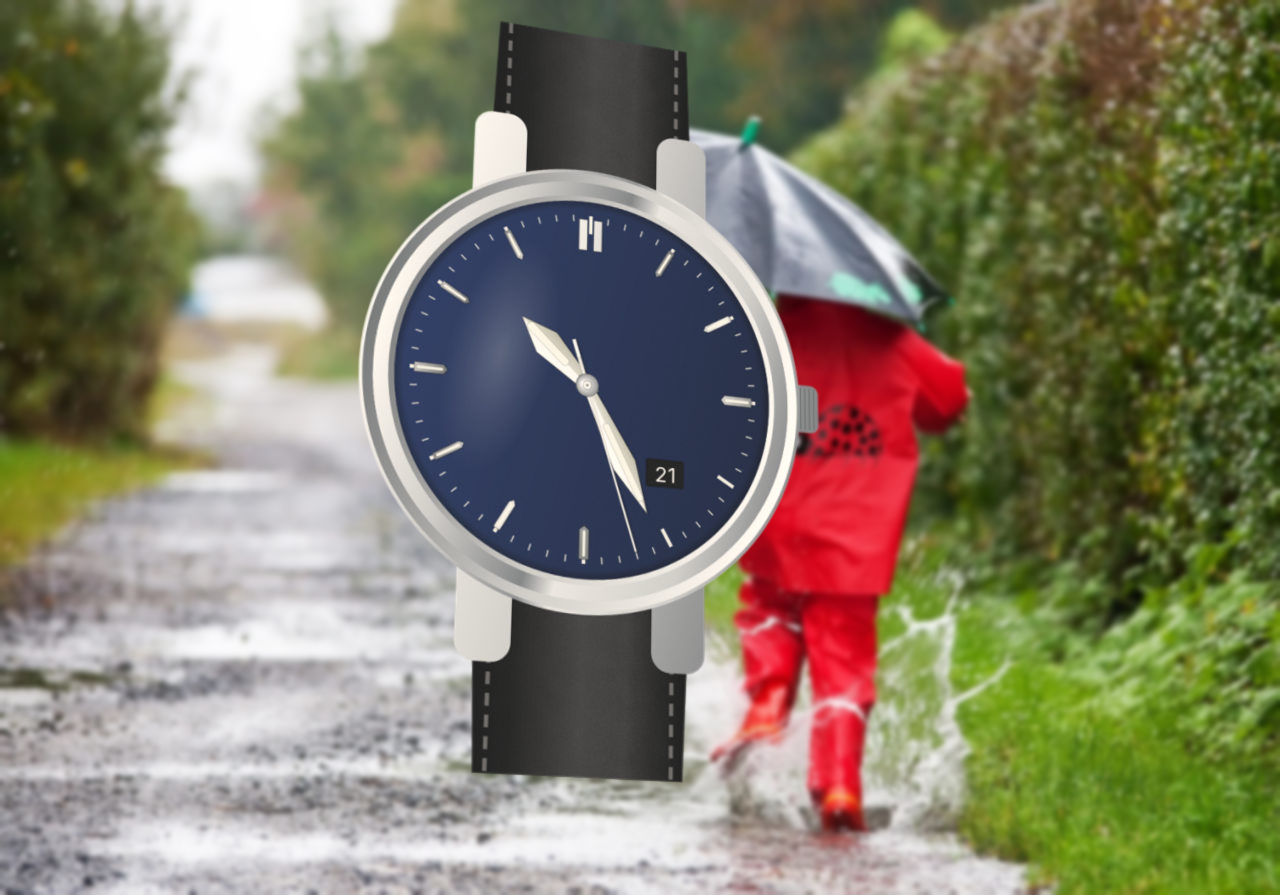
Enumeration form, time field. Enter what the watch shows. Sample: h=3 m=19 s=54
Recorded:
h=10 m=25 s=27
